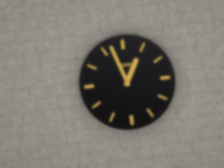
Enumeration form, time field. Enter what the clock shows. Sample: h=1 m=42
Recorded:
h=12 m=57
